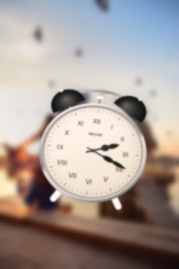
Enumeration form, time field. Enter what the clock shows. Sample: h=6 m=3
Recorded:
h=2 m=19
